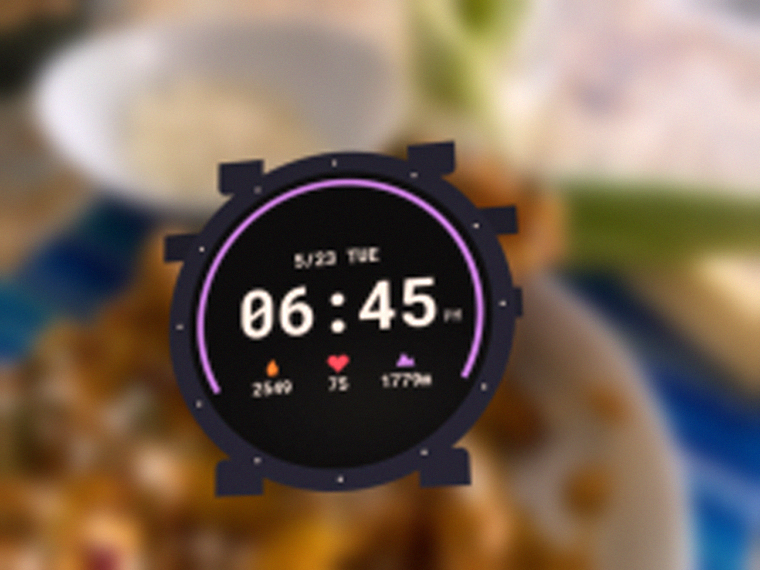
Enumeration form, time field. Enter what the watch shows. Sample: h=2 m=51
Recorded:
h=6 m=45
